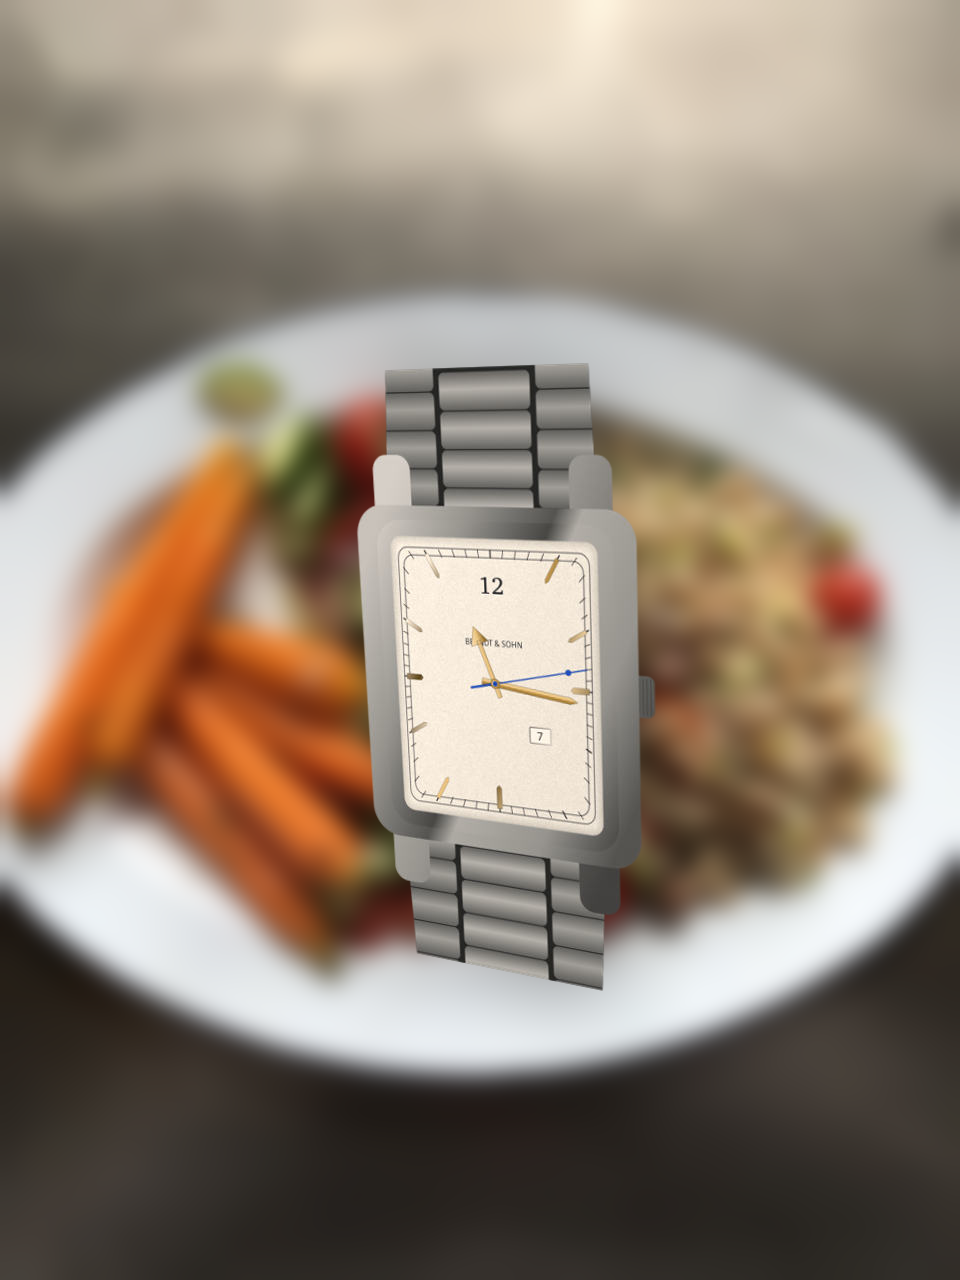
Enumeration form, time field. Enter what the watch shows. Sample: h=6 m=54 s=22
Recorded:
h=11 m=16 s=13
